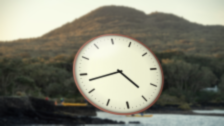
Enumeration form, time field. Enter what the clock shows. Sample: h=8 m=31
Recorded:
h=4 m=43
